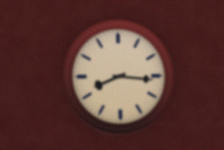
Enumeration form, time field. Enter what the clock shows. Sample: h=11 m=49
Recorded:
h=8 m=16
